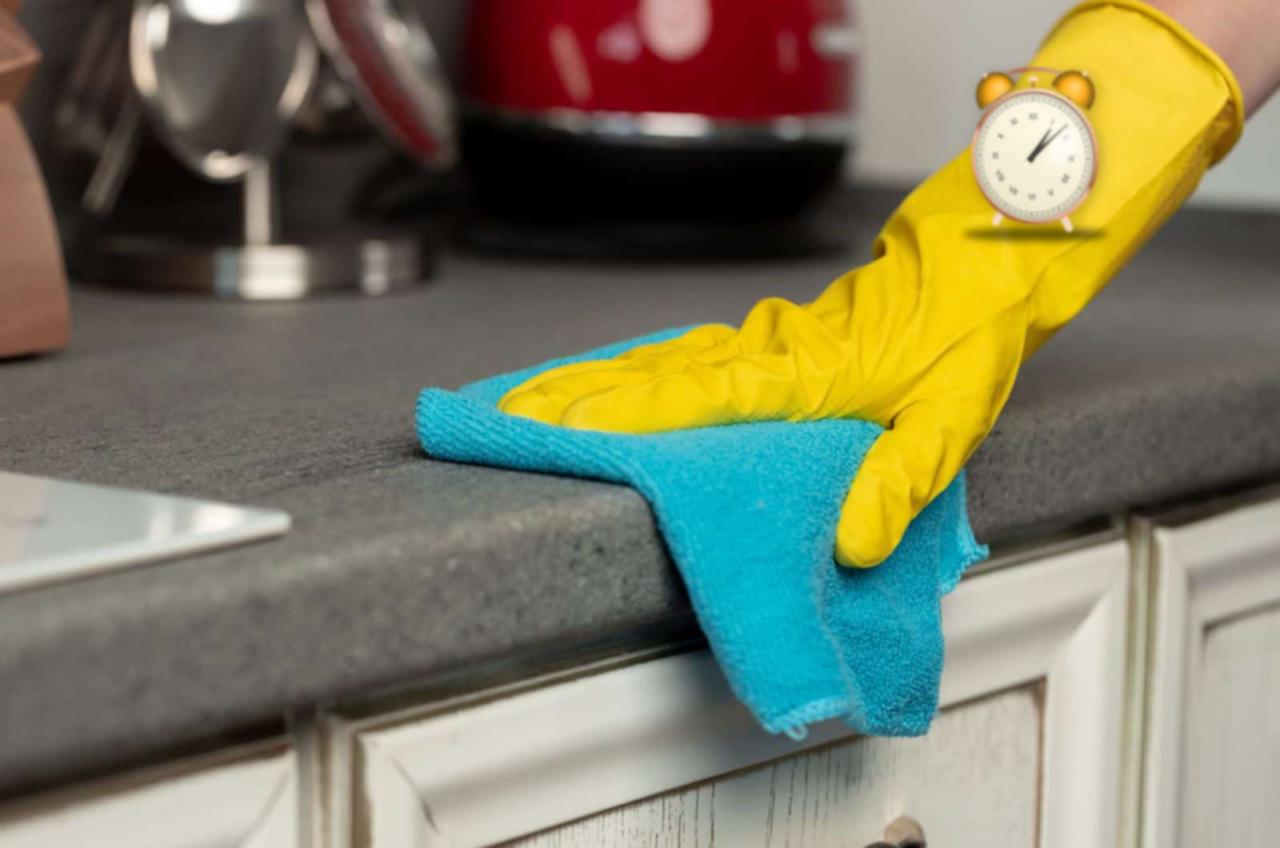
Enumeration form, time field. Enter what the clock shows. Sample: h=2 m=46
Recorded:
h=1 m=8
